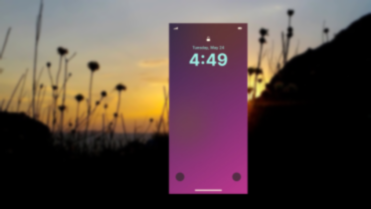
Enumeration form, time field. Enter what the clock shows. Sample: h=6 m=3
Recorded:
h=4 m=49
